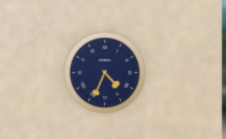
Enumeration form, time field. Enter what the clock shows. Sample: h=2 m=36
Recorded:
h=4 m=34
